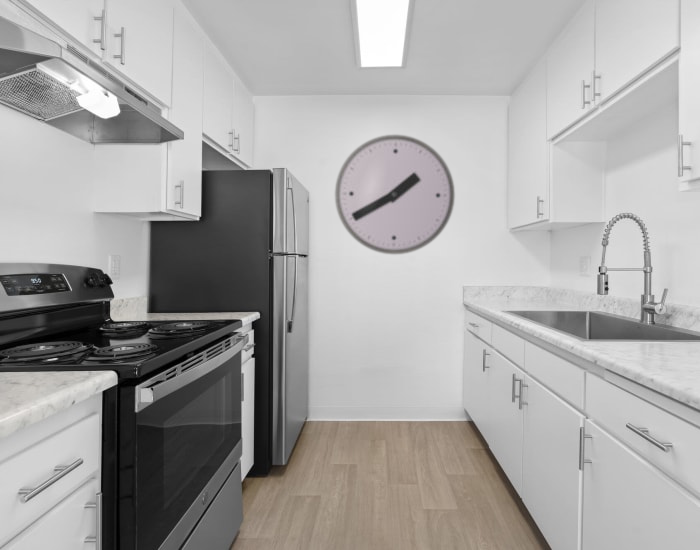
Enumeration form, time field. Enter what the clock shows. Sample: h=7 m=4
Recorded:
h=1 m=40
